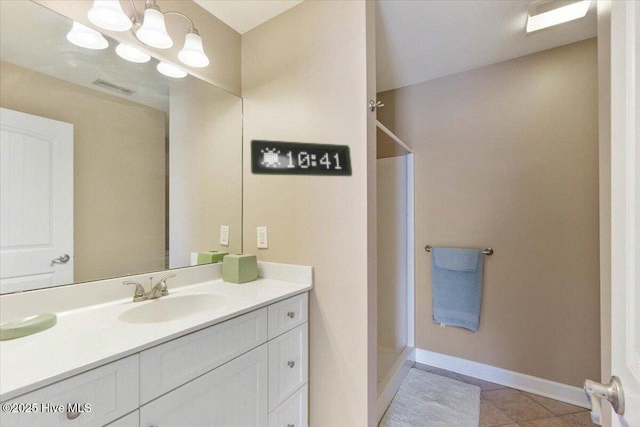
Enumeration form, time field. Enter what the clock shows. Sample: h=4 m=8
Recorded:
h=10 m=41
